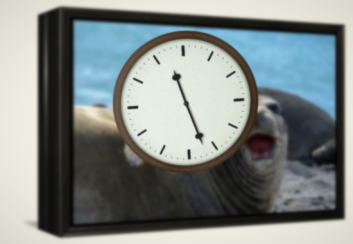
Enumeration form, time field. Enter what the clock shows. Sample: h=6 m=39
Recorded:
h=11 m=27
